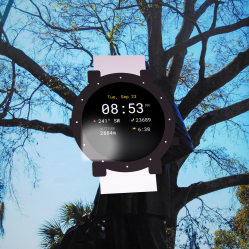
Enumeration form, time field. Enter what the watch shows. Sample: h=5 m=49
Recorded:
h=8 m=53
